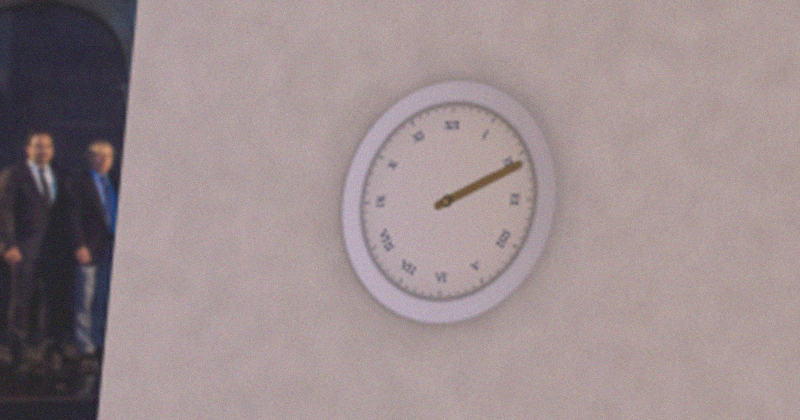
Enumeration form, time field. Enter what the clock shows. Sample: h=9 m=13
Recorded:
h=2 m=11
